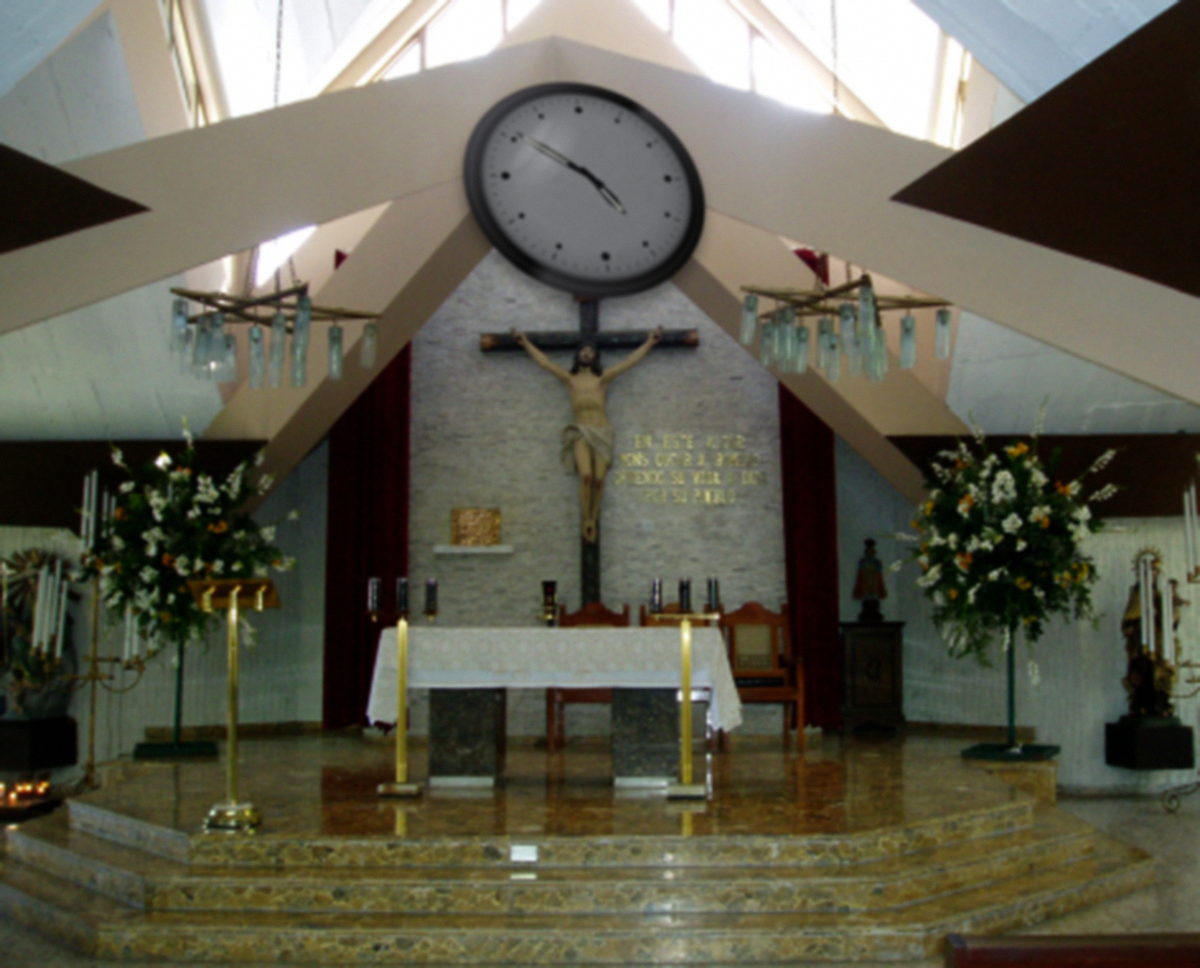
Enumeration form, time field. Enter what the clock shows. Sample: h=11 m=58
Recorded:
h=4 m=51
